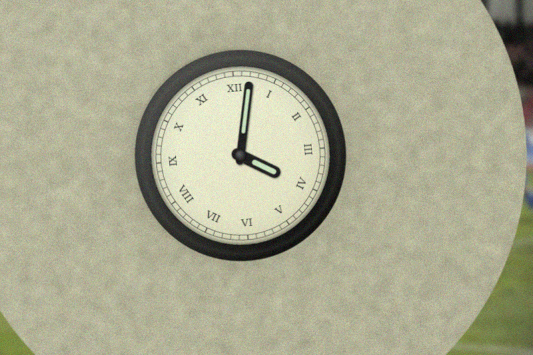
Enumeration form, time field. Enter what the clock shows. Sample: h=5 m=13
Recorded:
h=4 m=2
